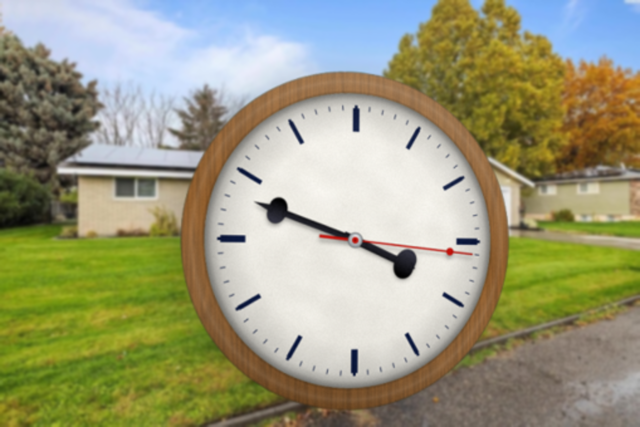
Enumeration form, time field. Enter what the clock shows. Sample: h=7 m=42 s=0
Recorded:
h=3 m=48 s=16
